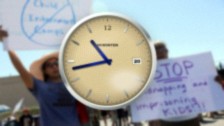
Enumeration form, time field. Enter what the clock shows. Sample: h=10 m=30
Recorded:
h=10 m=43
